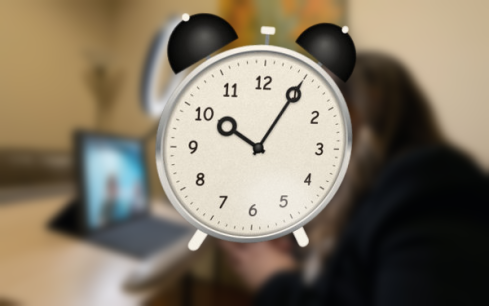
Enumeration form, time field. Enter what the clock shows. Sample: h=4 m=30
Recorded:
h=10 m=5
